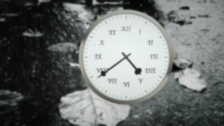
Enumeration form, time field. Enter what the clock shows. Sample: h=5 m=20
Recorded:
h=4 m=39
